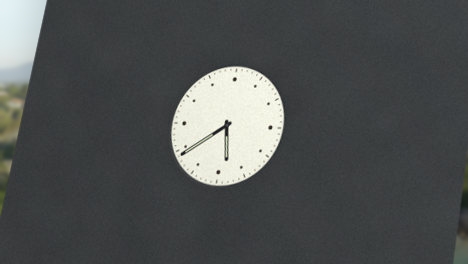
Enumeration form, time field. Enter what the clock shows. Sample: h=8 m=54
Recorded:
h=5 m=39
